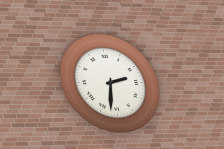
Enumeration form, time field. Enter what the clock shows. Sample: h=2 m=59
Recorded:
h=2 m=32
